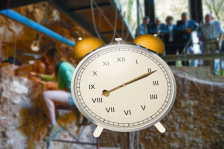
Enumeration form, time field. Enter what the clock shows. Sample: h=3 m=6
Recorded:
h=8 m=11
